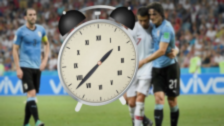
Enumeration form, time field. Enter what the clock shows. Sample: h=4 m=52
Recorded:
h=1 m=38
